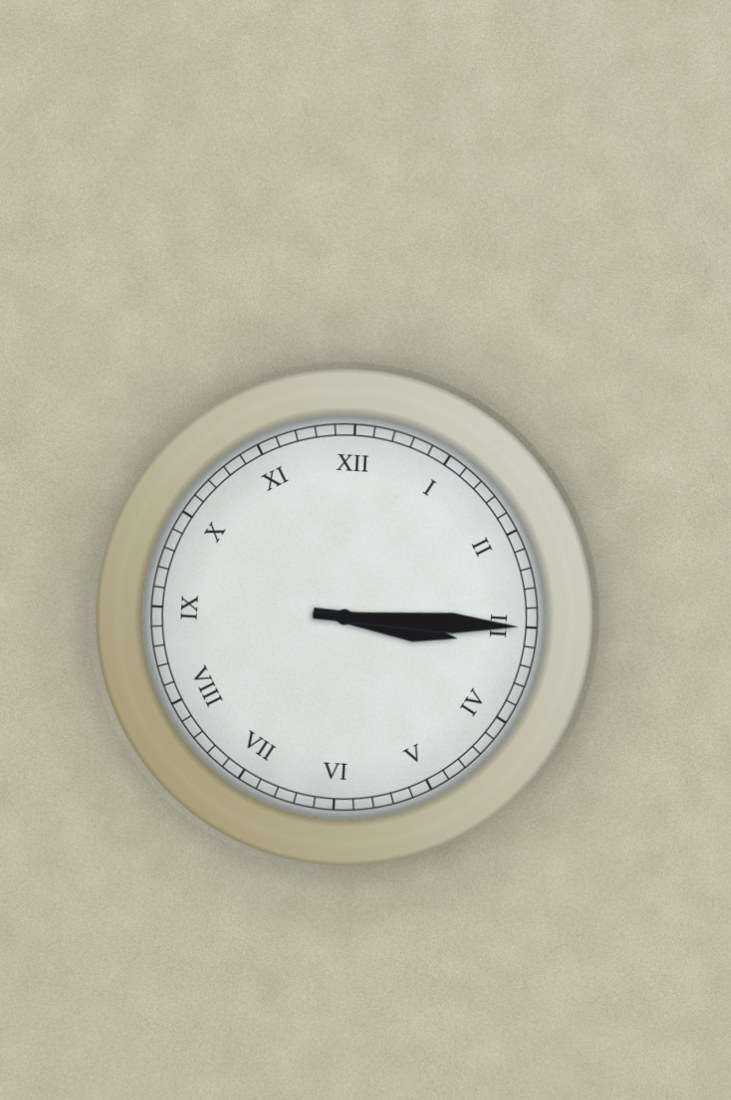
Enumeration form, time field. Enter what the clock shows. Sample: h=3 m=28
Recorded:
h=3 m=15
